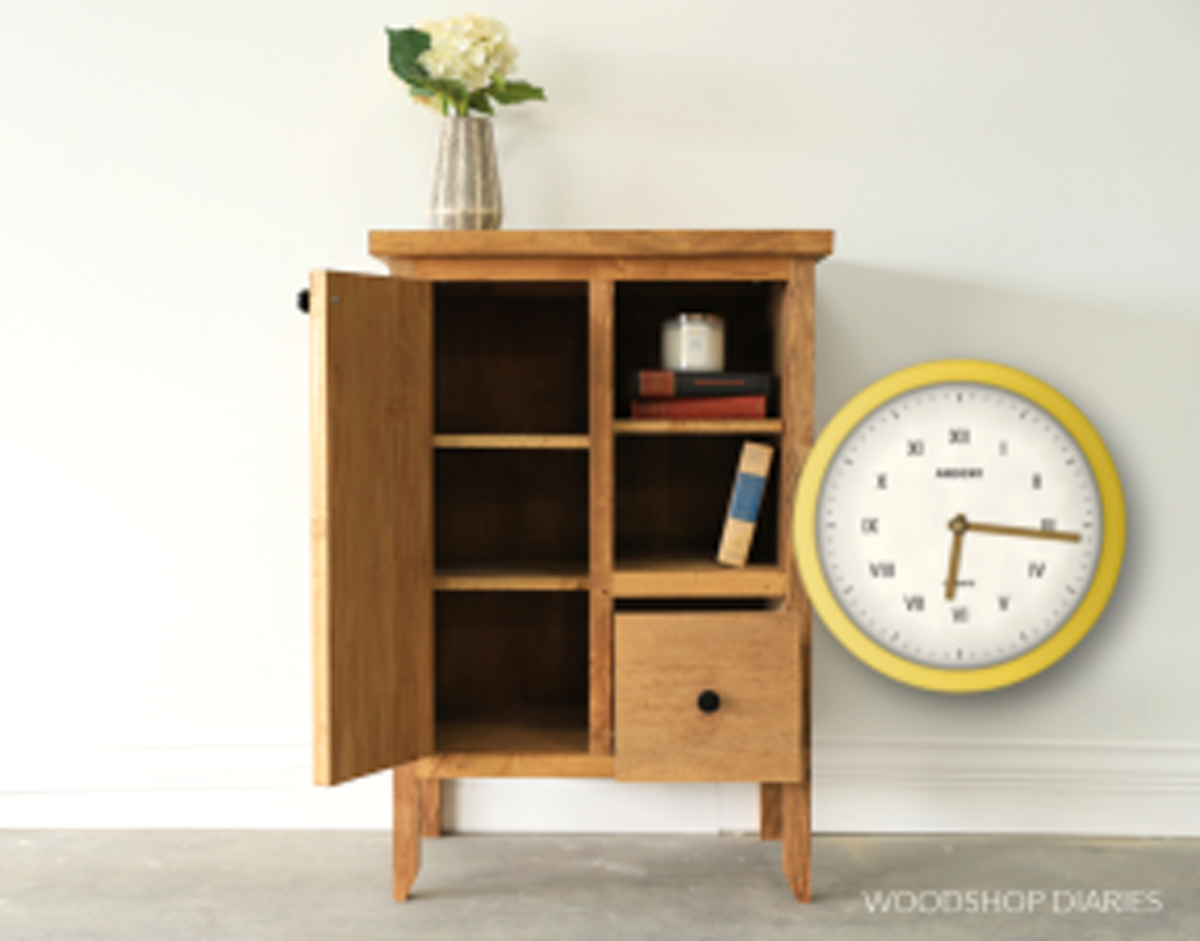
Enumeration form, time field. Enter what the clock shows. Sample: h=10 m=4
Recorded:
h=6 m=16
